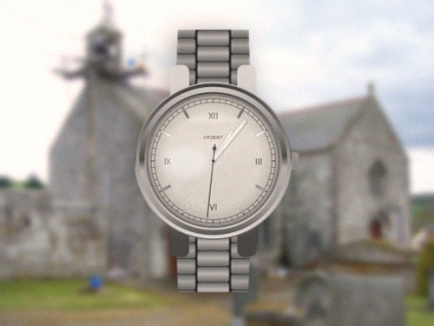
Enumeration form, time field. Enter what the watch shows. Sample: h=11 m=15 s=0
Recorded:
h=1 m=6 s=31
